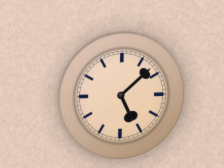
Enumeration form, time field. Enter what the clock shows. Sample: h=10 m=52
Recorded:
h=5 m=8
